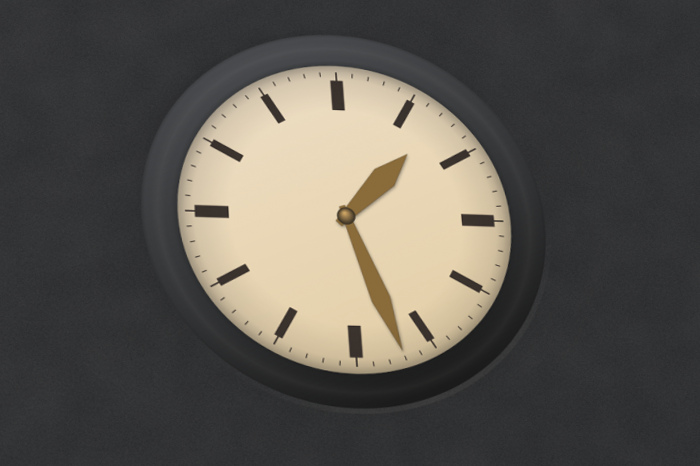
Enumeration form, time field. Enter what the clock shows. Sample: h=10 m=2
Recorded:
h=1 m=27
